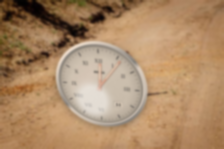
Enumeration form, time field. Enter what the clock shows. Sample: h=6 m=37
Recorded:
h=12 m=6
